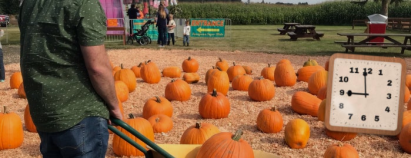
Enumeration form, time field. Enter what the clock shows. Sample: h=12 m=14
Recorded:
h=8 m=59
